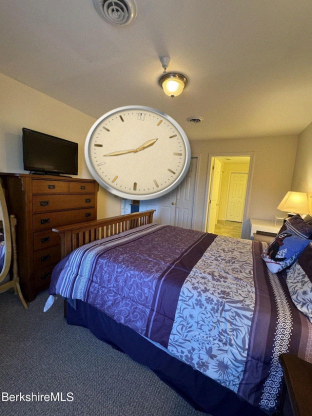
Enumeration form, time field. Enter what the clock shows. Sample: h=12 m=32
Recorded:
h=1 m=42
